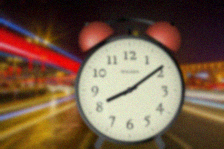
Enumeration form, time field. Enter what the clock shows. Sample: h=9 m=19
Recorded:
h=8 m=9
